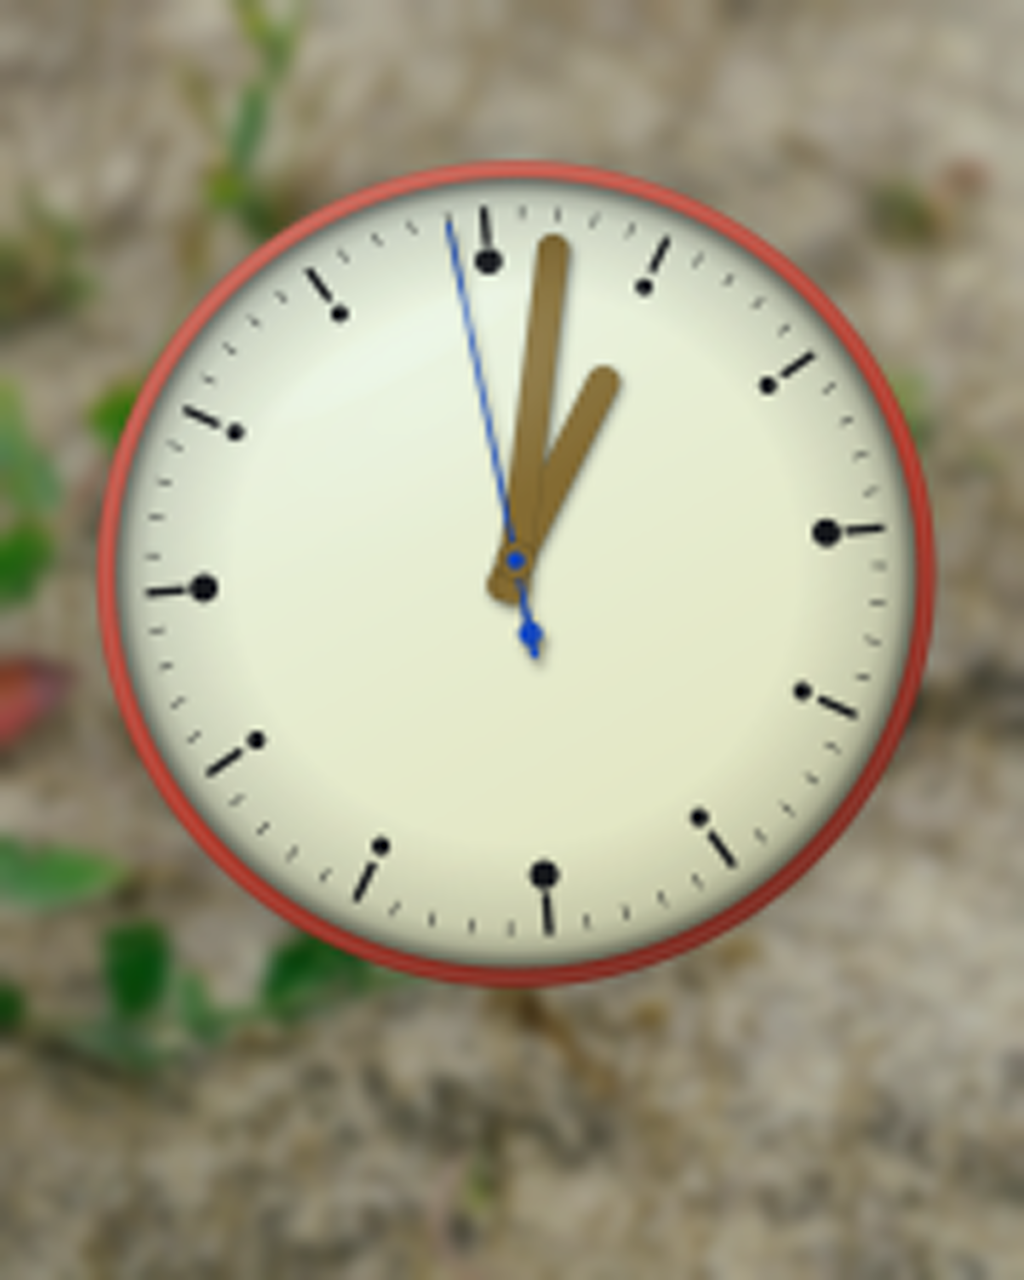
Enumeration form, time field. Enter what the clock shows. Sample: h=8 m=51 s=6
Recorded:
h=1 m=1 s=59
